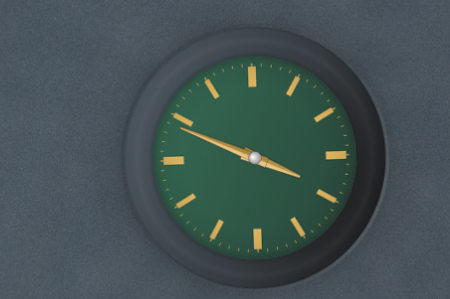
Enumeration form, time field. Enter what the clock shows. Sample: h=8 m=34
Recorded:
h=3 m=49
